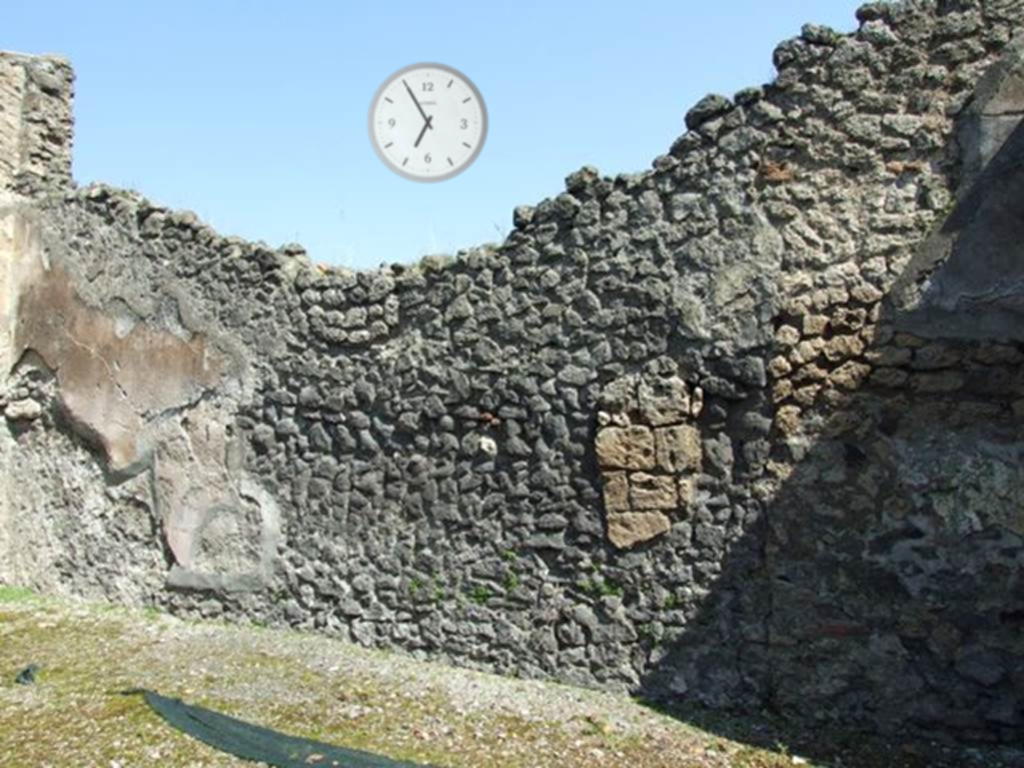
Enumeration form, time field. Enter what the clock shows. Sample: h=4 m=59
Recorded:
h=6 m=55
